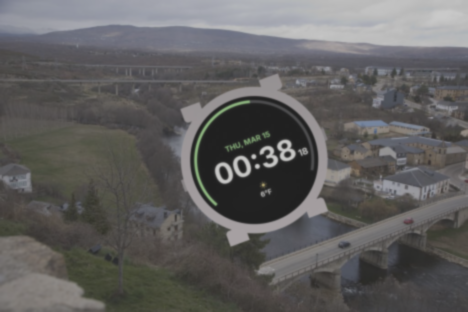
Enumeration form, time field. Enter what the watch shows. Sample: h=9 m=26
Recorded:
h=0 m=38
